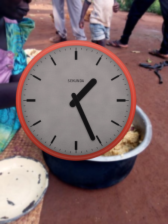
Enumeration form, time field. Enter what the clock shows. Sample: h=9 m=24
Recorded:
h=1 m=26
